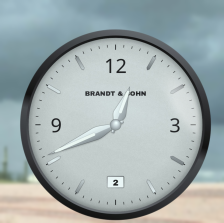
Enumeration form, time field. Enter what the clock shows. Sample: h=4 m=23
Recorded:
h=12 m=41
